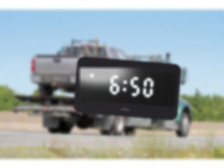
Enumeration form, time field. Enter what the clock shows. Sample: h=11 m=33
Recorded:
h=6 m=50
